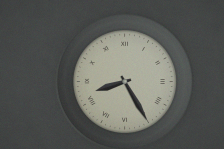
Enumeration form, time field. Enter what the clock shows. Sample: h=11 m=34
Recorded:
h=8 m=25
